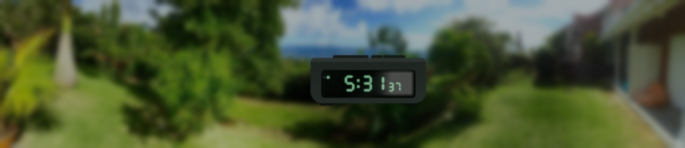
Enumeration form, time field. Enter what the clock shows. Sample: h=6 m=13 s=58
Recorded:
h=5 m=31 s=37
